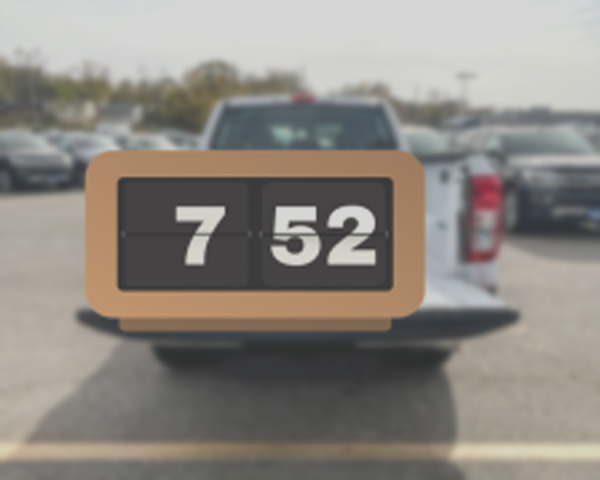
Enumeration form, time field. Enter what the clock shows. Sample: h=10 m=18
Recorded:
h=7 m=52
